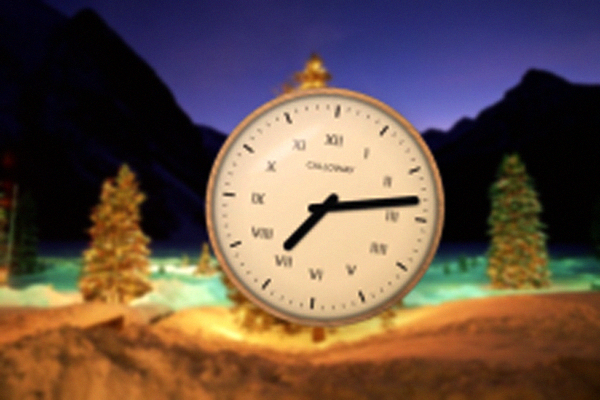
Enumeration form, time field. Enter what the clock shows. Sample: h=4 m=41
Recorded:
h=7 m=13
